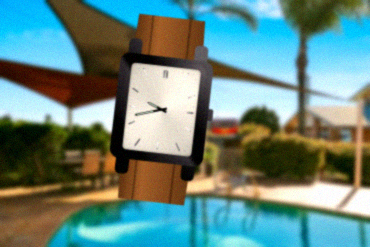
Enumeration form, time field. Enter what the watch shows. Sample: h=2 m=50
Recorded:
h=9 m=42
